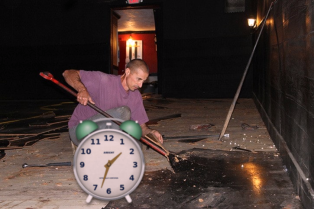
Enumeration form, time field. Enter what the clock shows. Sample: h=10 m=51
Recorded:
h=1 m=33
